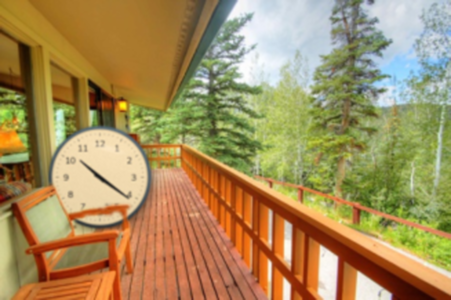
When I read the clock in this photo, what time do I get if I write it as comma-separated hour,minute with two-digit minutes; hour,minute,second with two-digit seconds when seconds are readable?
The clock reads 10,21
